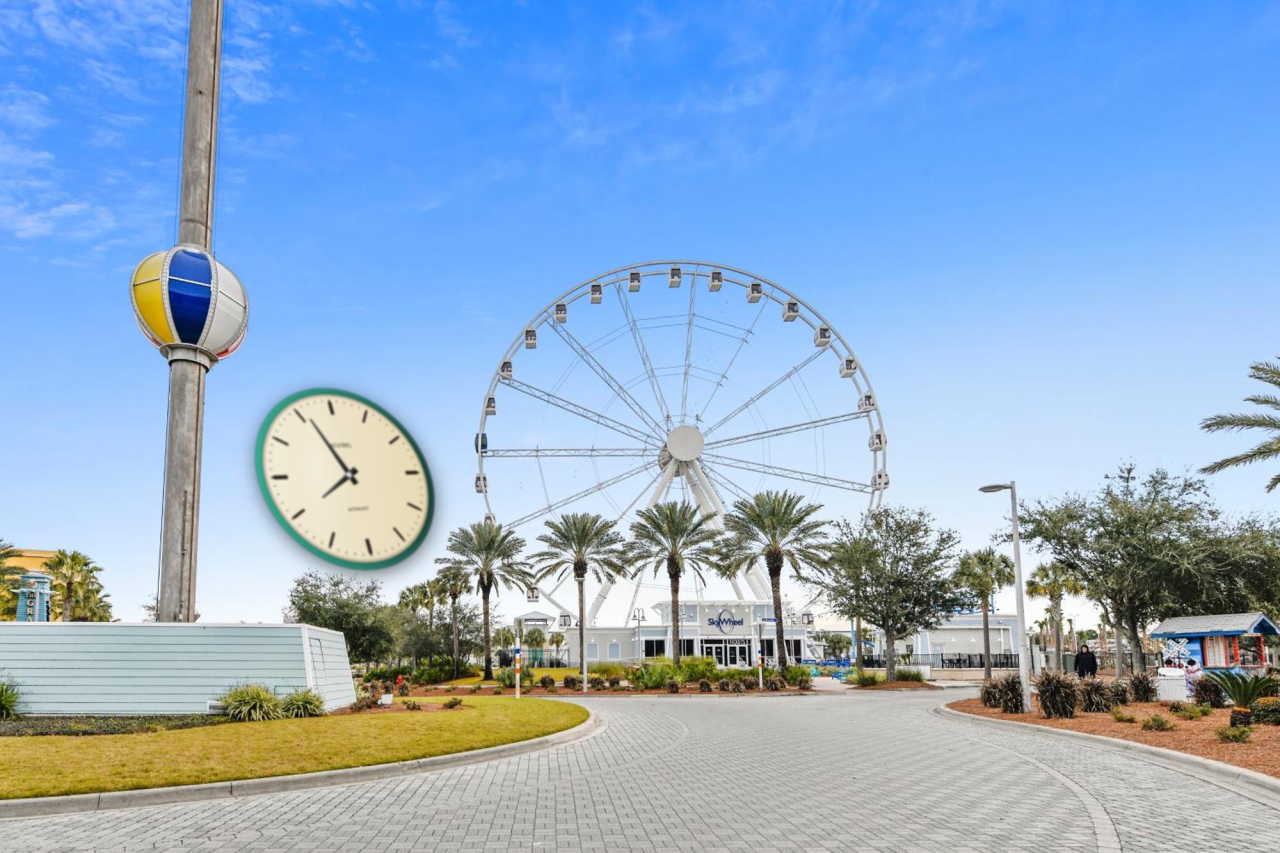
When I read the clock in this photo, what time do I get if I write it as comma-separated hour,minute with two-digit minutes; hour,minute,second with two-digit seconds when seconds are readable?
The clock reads 7,56
